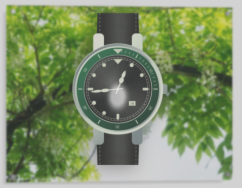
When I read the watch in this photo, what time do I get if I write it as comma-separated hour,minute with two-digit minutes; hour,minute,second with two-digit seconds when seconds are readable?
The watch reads 12,44
